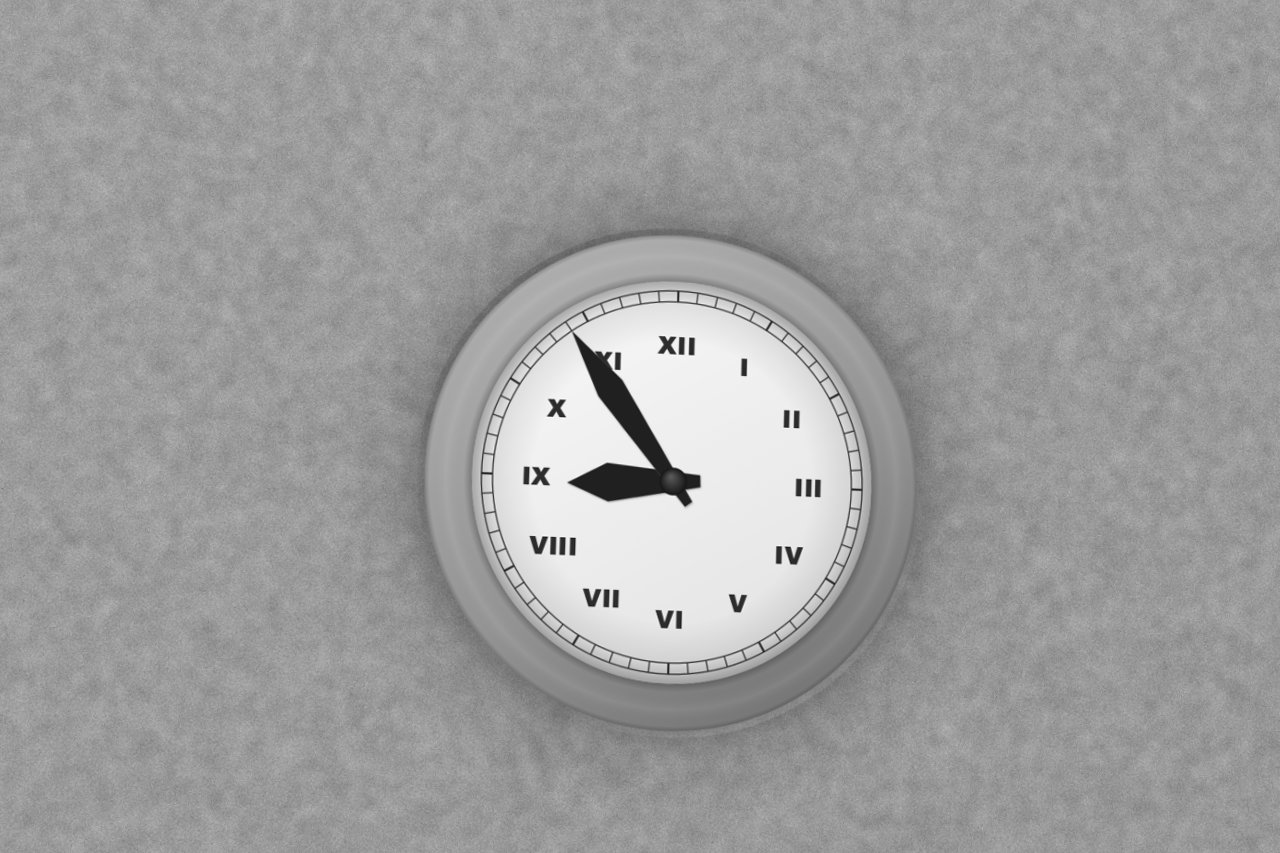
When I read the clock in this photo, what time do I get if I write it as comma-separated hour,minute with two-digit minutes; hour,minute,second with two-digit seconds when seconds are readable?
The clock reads 8,54
